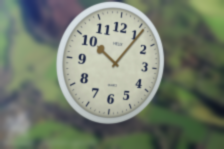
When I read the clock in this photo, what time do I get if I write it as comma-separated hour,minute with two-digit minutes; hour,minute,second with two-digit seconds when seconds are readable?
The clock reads 10,06
